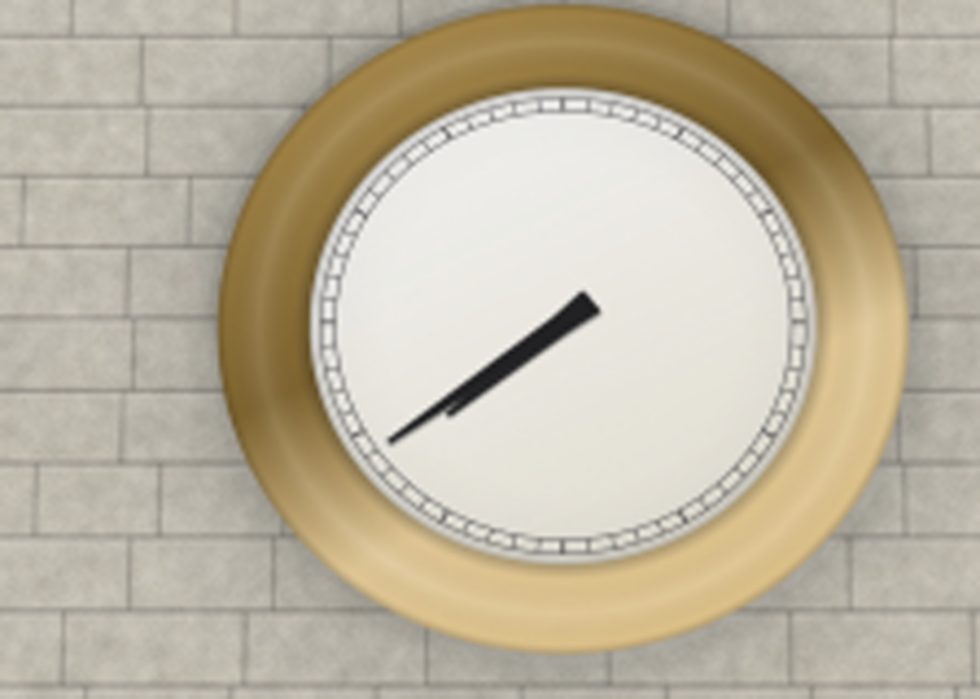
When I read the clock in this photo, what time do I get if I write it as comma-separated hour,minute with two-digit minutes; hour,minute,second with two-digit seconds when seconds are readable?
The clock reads 7,39
